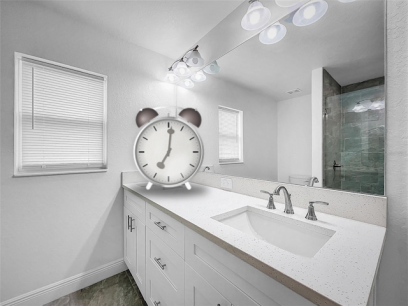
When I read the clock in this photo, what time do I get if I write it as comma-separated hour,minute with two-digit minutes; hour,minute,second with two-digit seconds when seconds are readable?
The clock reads 7,01
